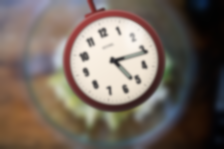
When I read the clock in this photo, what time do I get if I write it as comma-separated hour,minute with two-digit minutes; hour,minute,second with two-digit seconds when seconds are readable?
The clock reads 5,16
